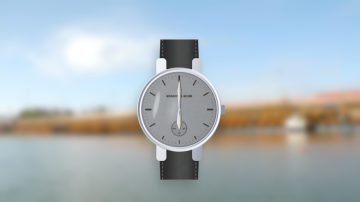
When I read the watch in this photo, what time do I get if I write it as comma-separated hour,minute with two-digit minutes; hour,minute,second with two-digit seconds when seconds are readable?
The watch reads 6,00
